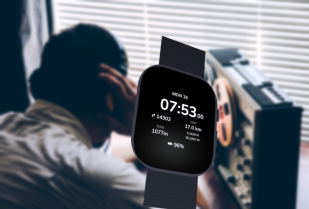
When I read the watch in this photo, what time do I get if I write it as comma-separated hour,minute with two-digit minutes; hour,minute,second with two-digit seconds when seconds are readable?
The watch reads 7,53
